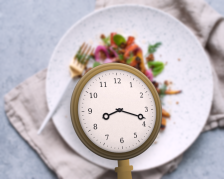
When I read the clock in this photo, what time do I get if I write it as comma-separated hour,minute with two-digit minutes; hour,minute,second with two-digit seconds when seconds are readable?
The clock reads 8,18
